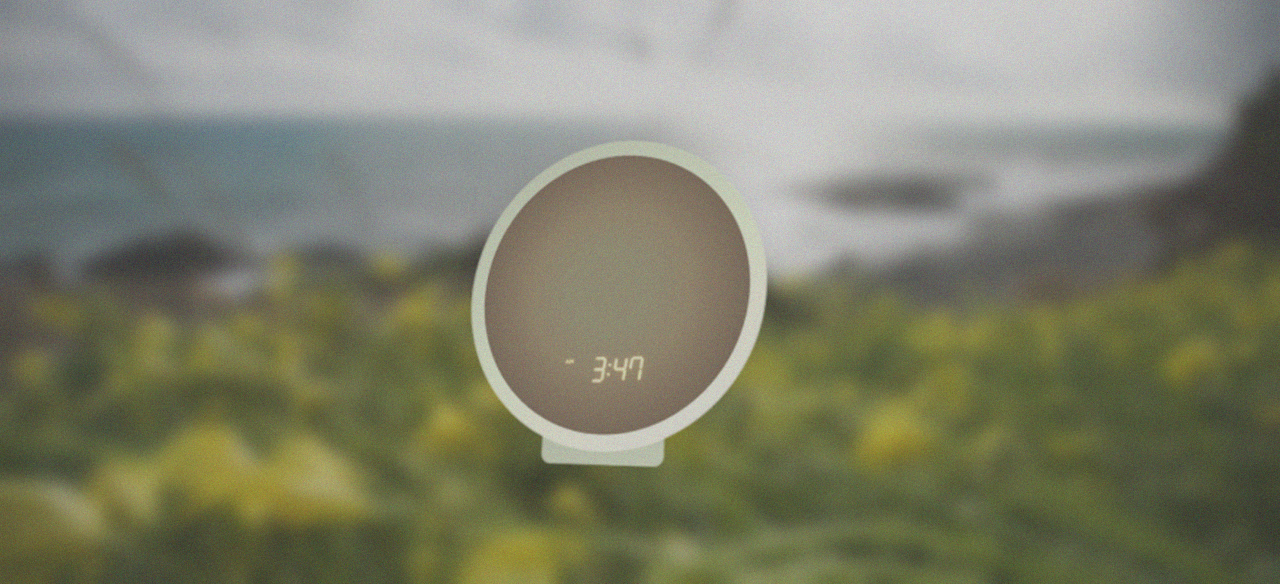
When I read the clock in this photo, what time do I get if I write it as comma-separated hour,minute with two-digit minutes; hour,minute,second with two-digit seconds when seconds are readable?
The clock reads 3,47
